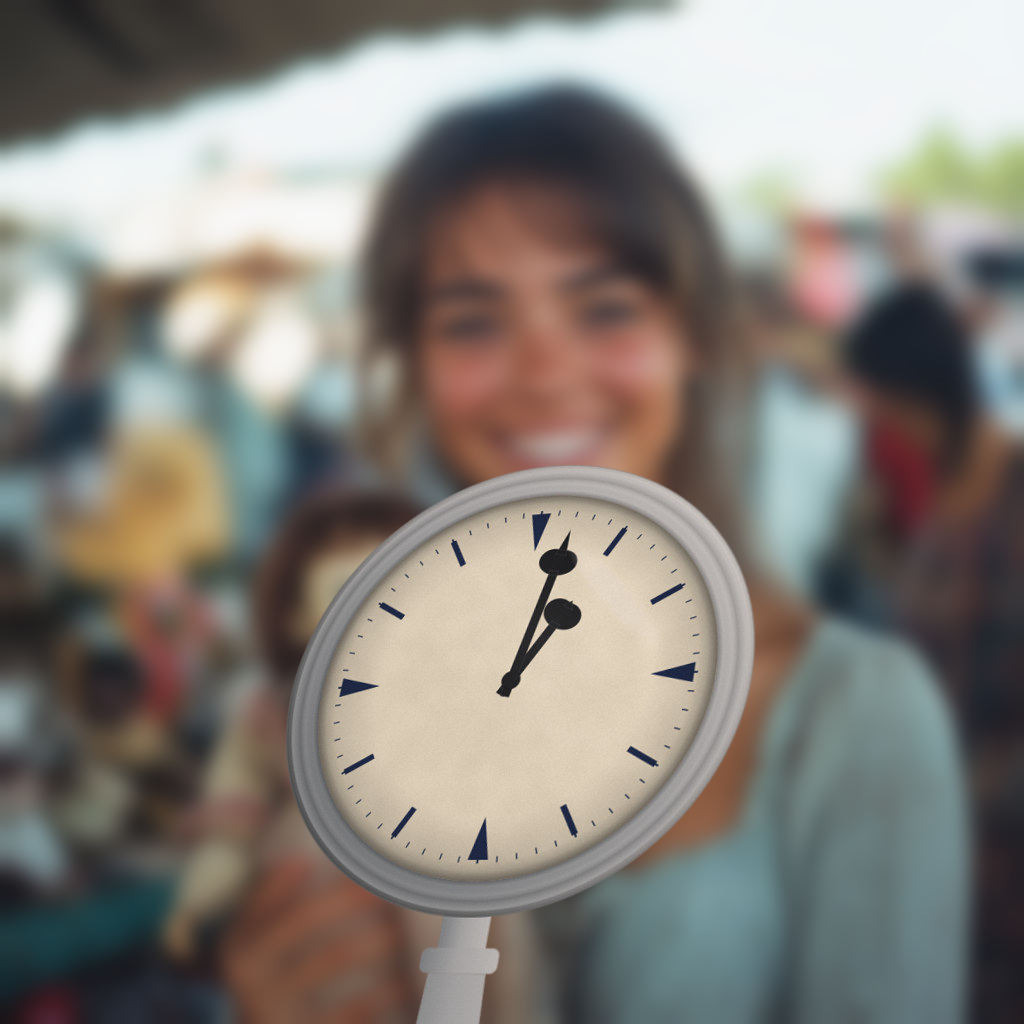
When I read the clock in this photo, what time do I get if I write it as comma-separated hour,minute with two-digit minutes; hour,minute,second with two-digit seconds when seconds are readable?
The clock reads 1,02
